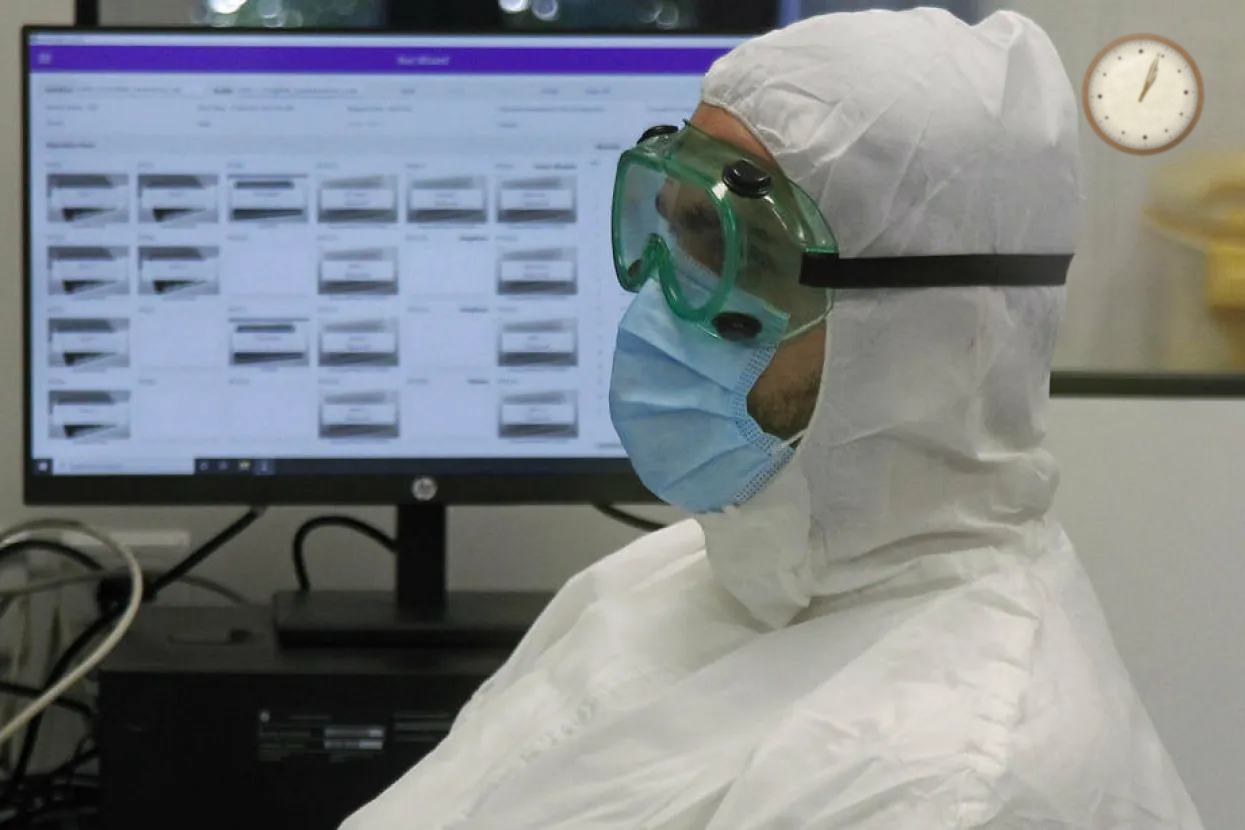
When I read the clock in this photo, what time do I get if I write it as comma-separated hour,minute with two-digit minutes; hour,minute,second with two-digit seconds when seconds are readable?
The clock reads 1,04
